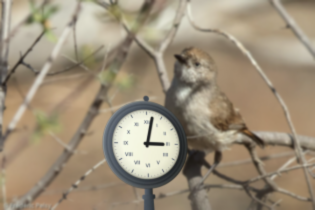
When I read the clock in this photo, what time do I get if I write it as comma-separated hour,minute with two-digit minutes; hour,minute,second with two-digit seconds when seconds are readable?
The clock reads 3,02
